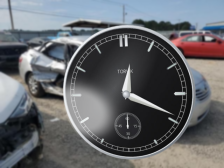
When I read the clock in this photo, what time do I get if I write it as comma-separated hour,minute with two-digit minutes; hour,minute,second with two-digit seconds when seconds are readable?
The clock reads 12,19
